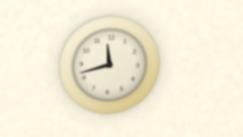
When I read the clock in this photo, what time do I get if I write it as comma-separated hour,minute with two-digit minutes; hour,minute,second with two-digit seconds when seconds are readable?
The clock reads 11,42
